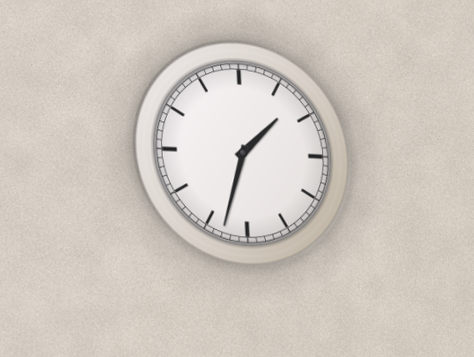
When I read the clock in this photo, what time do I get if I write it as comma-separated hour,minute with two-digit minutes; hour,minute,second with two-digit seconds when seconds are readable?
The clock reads 1,33
